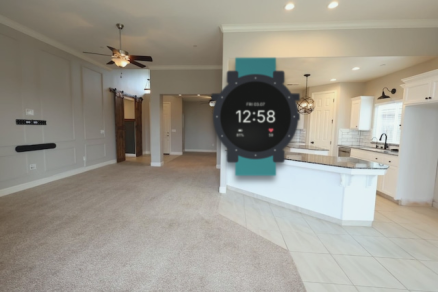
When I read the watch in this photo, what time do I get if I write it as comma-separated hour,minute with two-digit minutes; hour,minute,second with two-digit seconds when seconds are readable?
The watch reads 12,58
